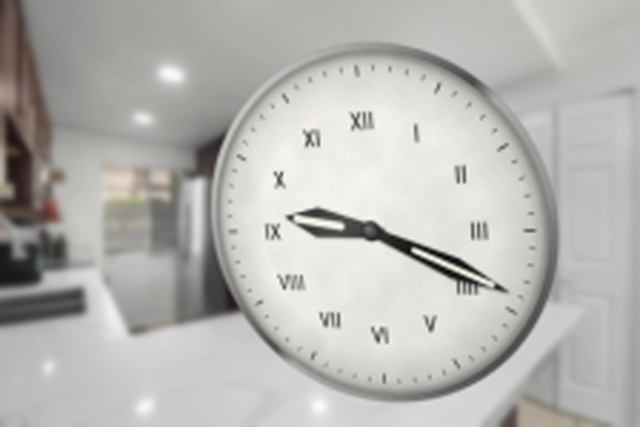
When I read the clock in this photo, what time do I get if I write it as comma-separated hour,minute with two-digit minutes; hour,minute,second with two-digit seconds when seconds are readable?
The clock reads 9,19
